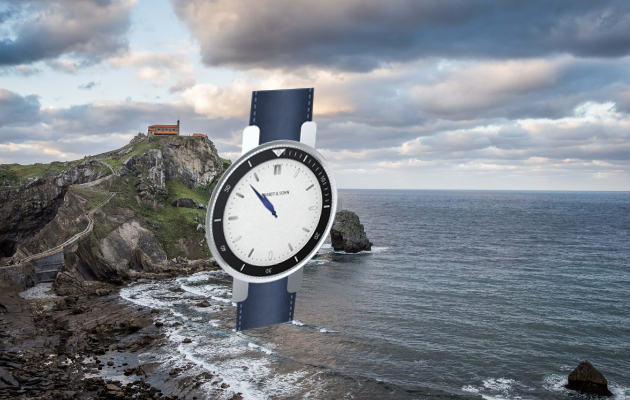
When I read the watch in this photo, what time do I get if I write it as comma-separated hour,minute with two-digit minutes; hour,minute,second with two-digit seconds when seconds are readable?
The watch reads 10,53
